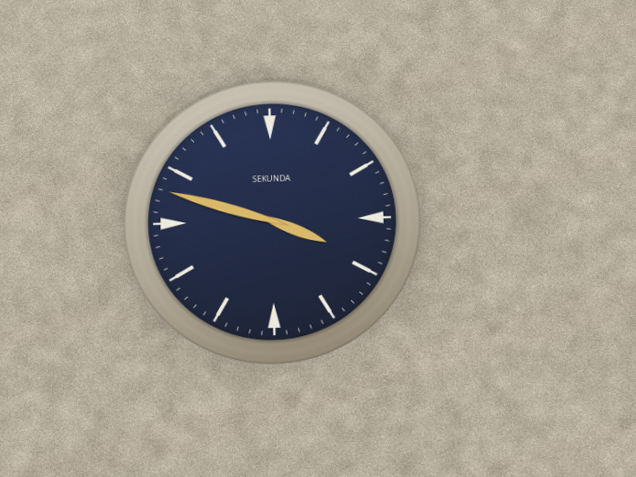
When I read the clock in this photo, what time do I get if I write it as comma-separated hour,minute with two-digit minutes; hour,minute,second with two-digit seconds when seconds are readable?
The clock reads 3,48
